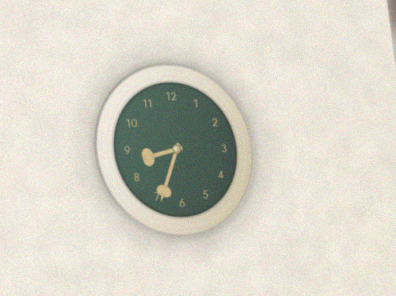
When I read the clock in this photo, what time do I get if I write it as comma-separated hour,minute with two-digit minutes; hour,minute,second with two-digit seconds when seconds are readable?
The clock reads 8,34
